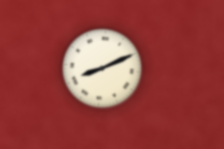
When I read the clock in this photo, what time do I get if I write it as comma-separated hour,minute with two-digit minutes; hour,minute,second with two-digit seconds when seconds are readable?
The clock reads 8,10
